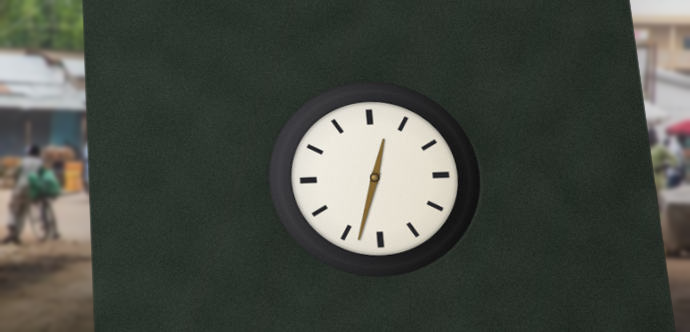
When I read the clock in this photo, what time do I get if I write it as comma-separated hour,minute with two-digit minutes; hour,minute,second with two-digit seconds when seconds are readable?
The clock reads 12,33
